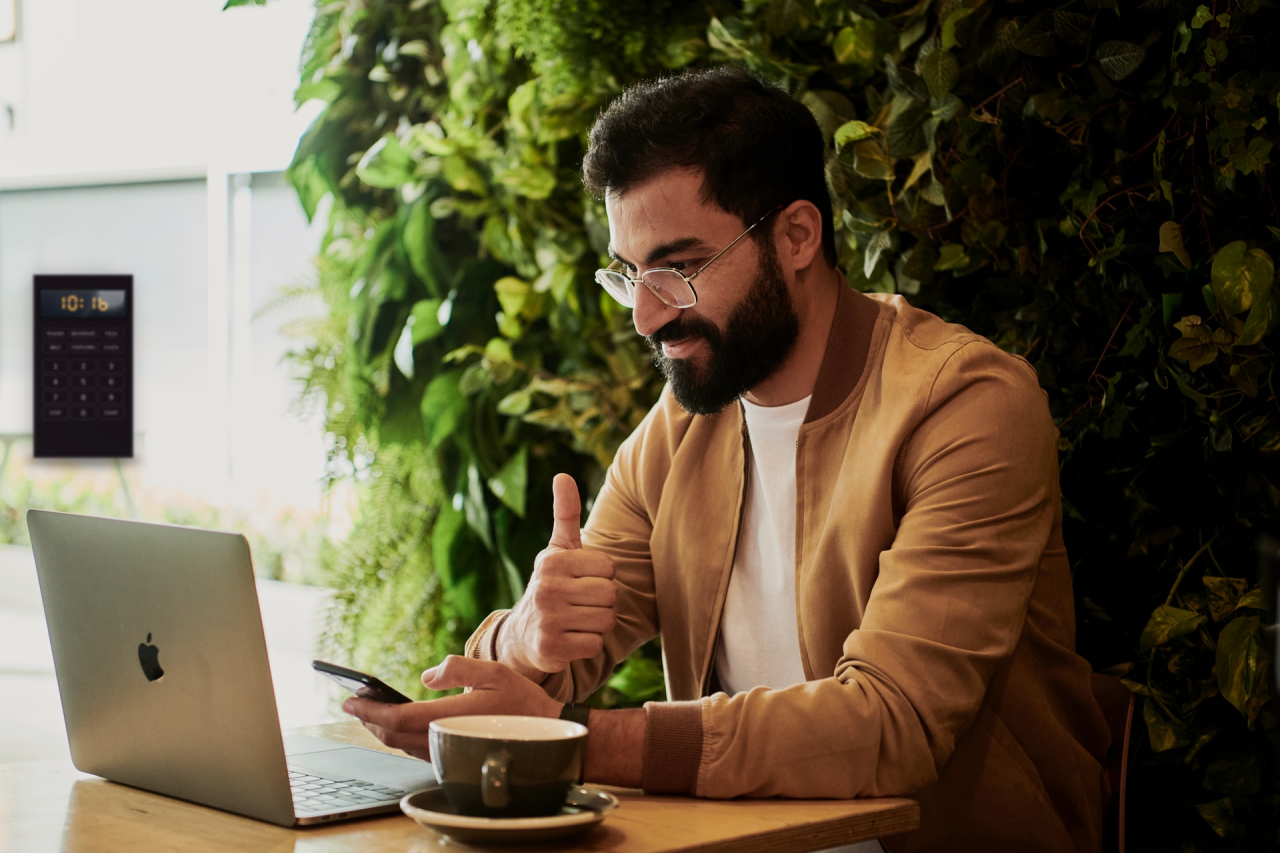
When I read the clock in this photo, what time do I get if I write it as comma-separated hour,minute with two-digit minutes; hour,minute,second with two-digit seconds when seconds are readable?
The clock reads 10,16
